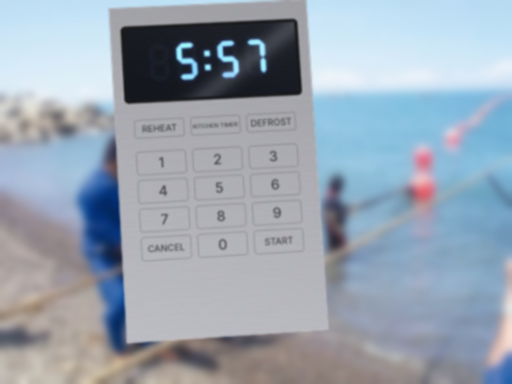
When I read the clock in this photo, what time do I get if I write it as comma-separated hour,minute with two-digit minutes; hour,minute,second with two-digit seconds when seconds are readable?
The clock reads 5,57
